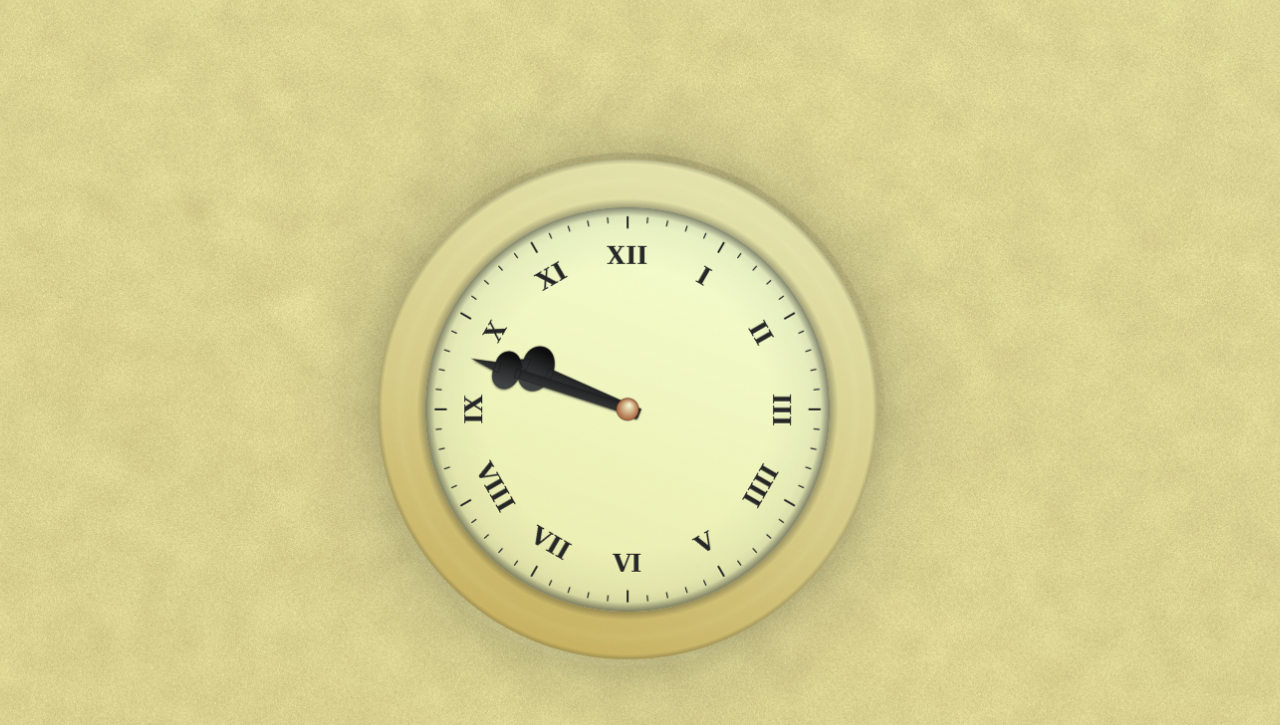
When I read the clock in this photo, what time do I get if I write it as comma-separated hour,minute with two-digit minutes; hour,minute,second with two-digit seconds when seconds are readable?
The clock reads 9,48
